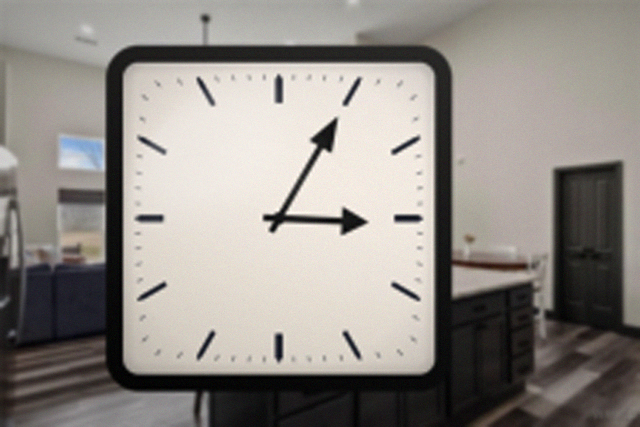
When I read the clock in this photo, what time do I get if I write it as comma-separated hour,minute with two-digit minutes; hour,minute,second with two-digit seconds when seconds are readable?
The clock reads 3,05
